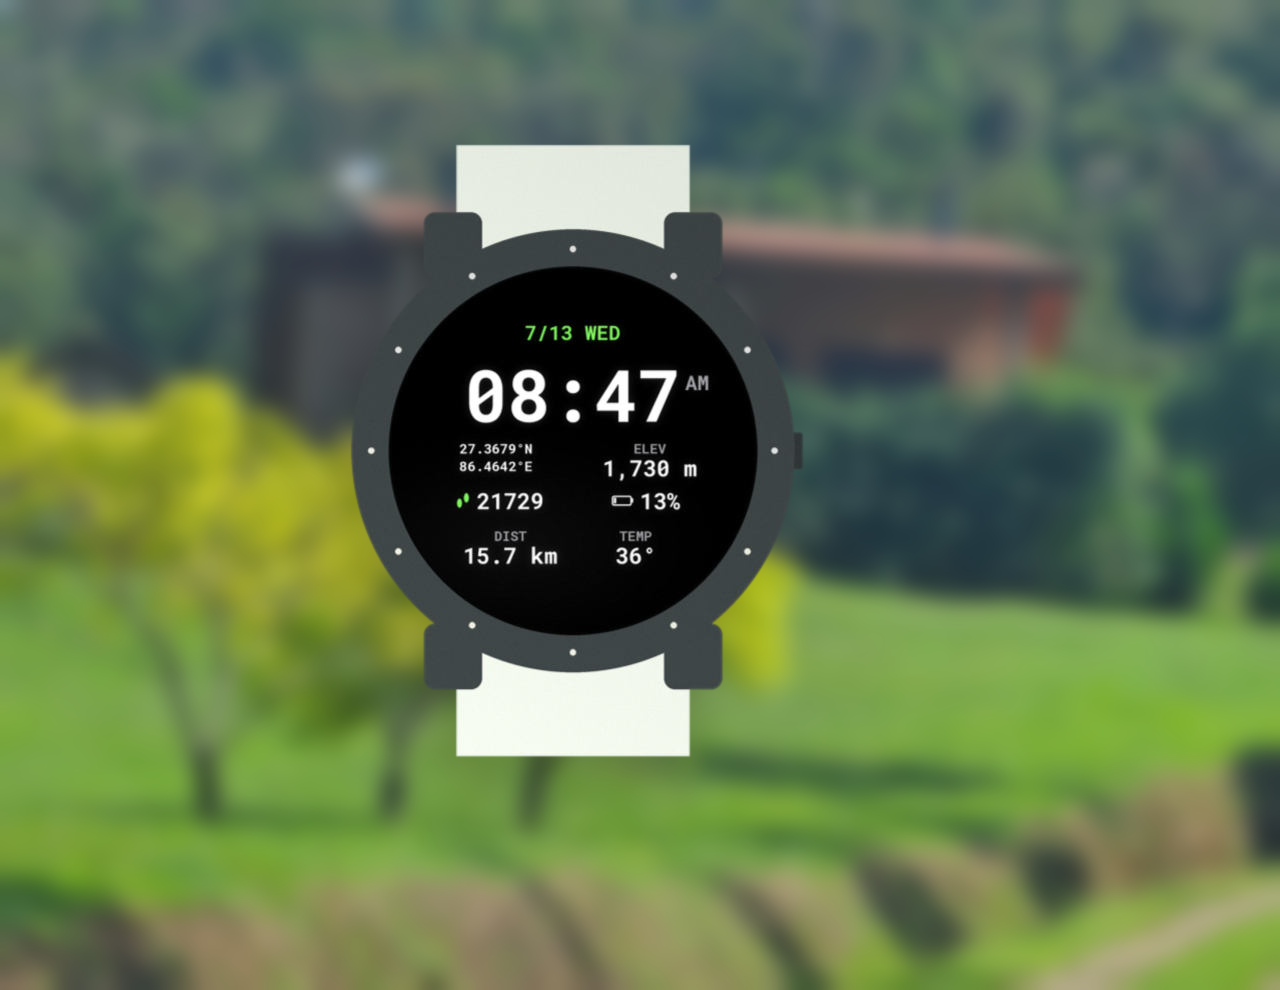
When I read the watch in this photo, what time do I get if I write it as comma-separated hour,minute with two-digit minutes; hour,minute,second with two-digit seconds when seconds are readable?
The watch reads 8,47
